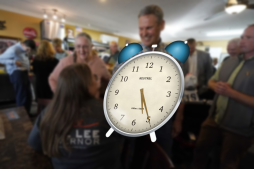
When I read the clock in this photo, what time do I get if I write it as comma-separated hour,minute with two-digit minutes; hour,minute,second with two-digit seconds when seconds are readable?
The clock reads 5,25
